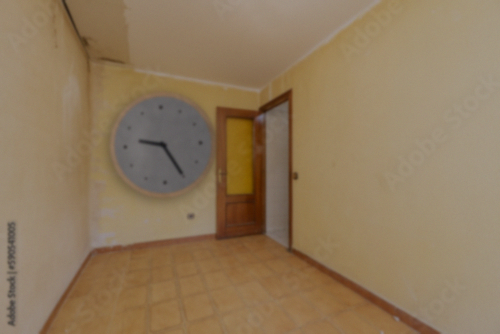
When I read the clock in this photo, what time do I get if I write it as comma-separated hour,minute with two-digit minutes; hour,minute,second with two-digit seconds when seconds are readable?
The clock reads 9,25
